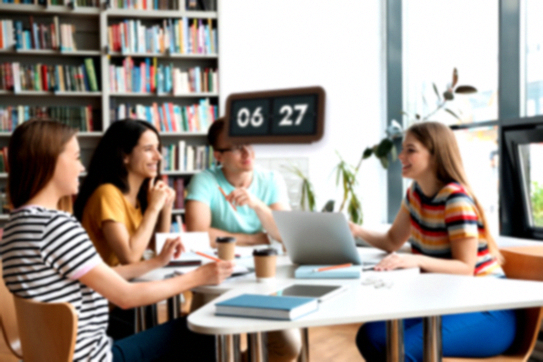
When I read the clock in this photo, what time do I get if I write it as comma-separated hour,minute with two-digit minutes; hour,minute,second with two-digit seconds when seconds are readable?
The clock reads 6,27
